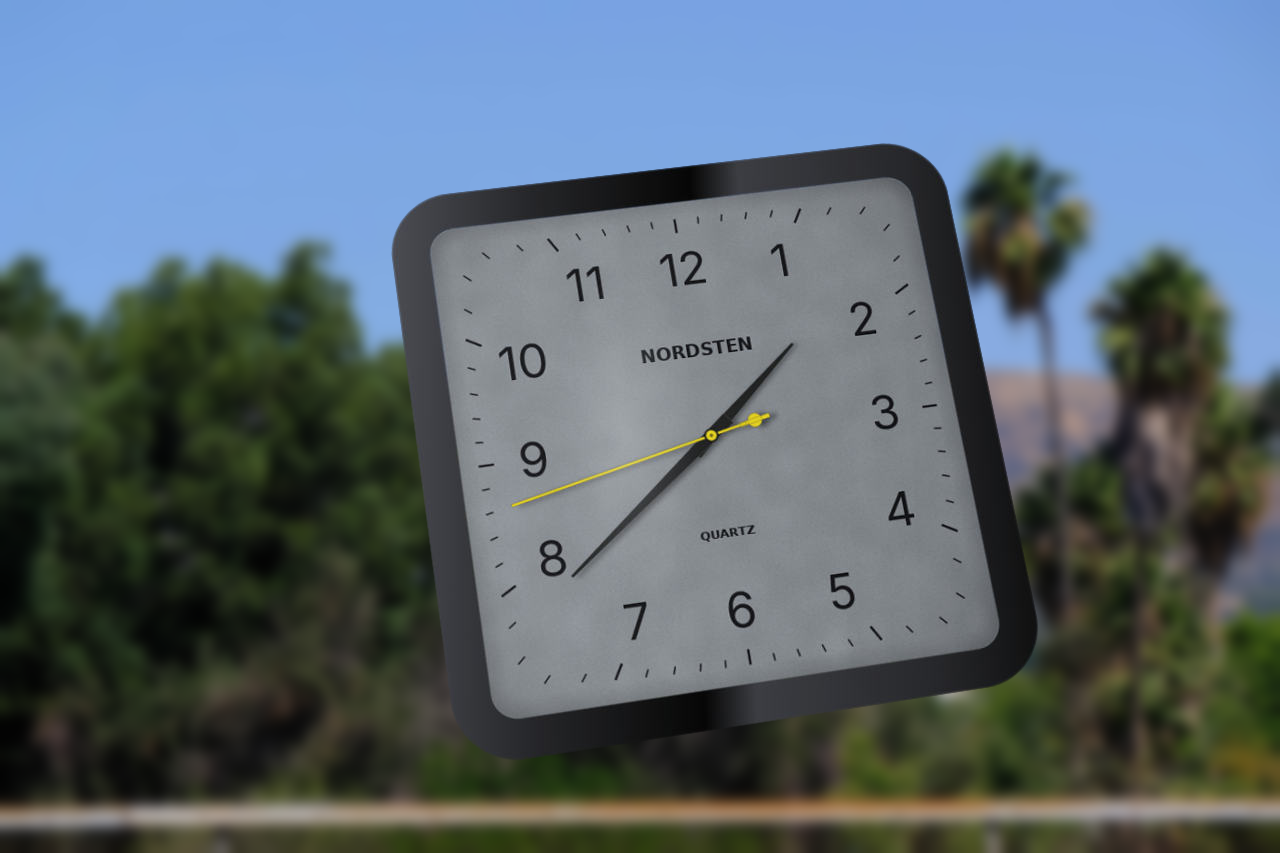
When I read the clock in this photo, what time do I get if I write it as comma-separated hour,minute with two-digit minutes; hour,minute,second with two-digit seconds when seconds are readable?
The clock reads 1,38,43
